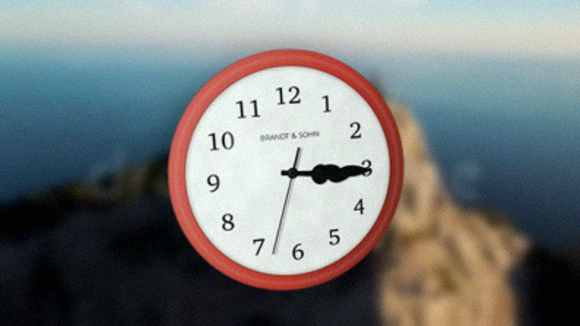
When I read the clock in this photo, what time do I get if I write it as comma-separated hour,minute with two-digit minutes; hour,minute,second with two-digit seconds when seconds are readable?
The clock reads 3,15,33
